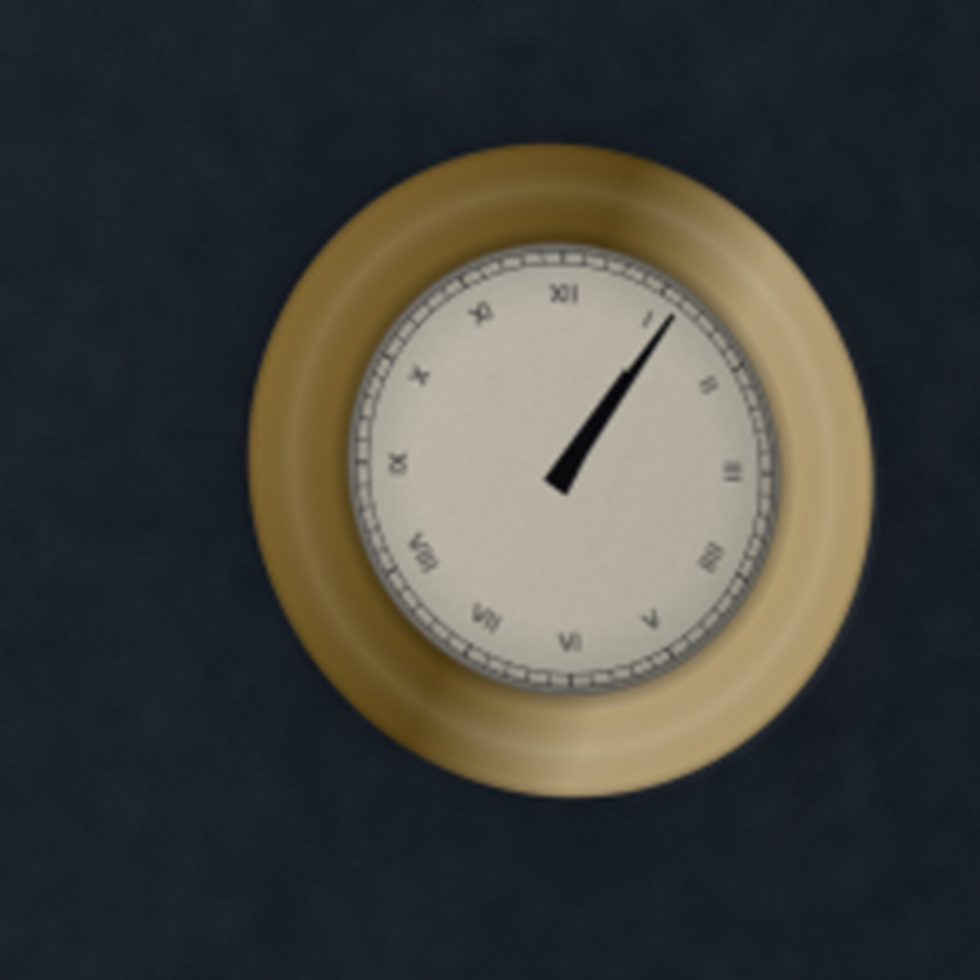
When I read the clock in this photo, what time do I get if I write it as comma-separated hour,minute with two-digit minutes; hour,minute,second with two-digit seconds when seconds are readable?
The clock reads 1,06
